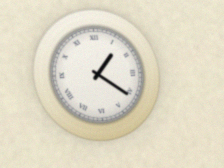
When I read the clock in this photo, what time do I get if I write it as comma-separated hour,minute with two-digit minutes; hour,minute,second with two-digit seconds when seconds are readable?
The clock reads 1,21
